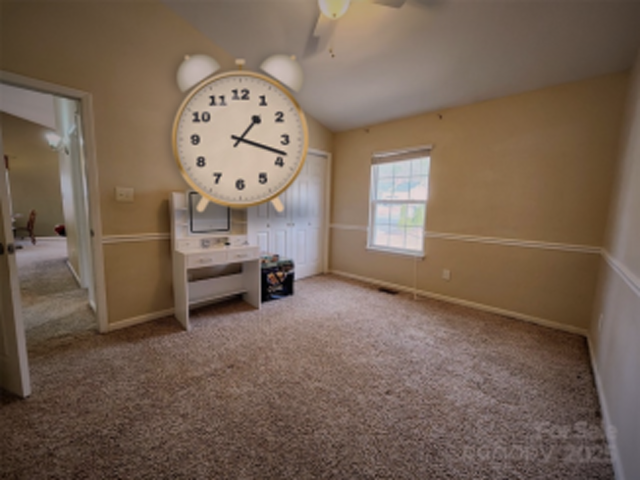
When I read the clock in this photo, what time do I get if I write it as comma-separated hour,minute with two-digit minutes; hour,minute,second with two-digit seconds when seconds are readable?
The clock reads 1,18
